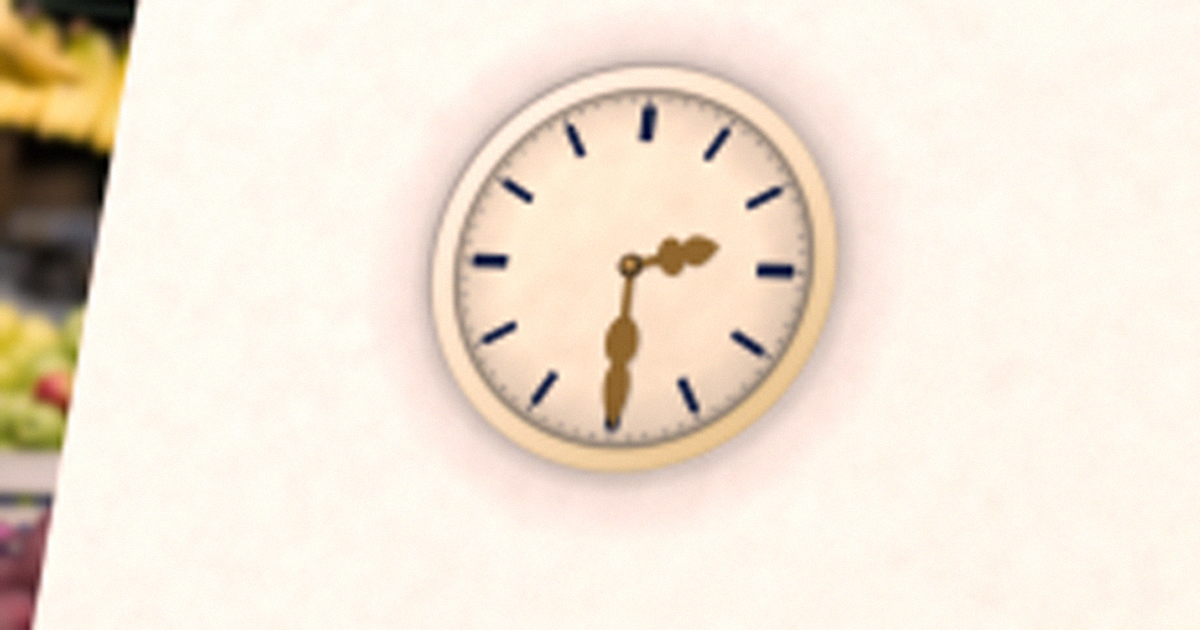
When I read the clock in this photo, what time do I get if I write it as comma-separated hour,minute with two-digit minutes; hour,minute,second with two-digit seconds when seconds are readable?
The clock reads 2,30
